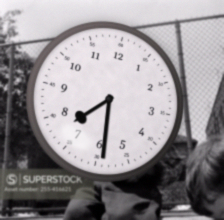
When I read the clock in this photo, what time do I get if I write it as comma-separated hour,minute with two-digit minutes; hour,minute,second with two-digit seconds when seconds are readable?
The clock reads 7,29
